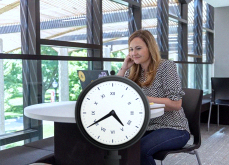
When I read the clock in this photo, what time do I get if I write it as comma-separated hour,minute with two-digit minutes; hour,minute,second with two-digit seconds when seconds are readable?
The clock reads 4,40
